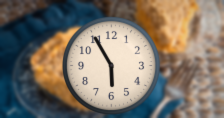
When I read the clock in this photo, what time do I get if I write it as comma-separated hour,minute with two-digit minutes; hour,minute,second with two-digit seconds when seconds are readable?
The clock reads 5,55
